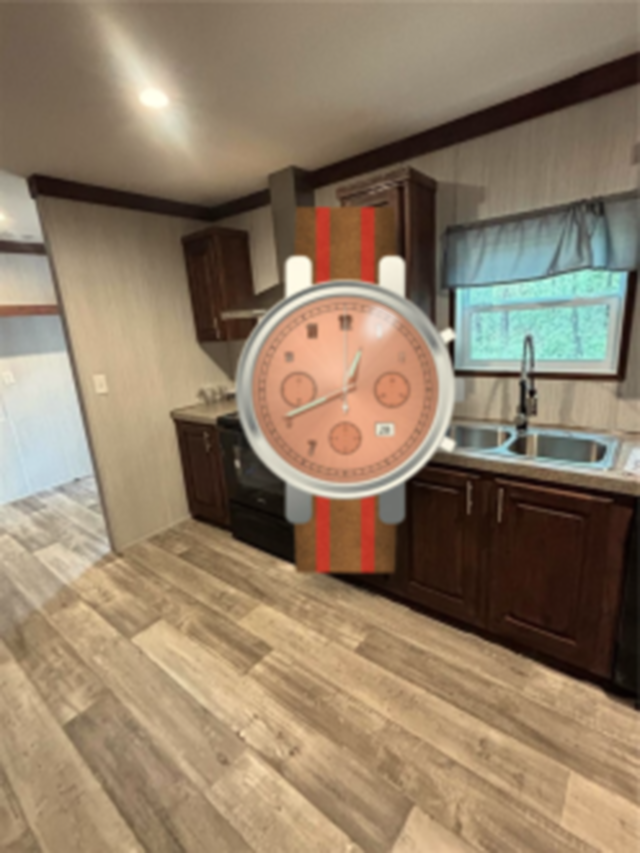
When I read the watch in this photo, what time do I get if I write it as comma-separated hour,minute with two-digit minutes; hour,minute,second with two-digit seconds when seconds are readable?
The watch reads 12,41
